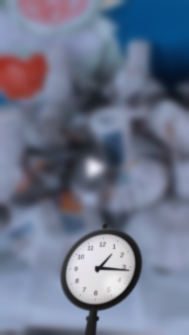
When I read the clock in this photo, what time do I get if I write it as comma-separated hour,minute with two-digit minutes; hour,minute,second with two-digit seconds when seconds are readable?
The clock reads 1,16
